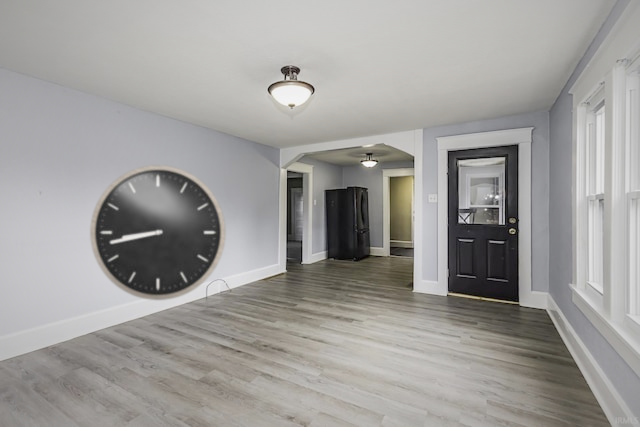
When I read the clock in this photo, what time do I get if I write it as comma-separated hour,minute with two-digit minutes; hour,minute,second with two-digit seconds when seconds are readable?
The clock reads 8,43
